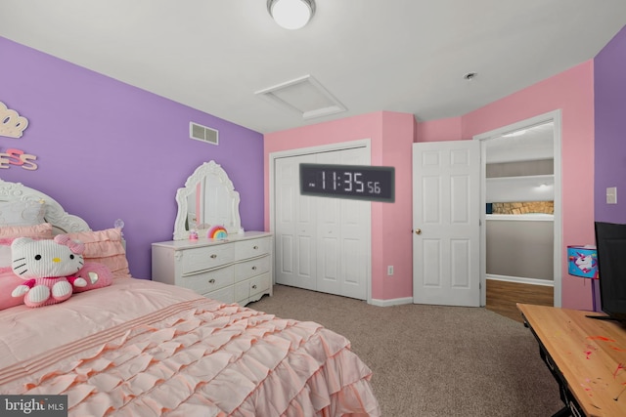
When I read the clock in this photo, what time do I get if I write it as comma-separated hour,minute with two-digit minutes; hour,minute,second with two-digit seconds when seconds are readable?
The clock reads 11,35,56
